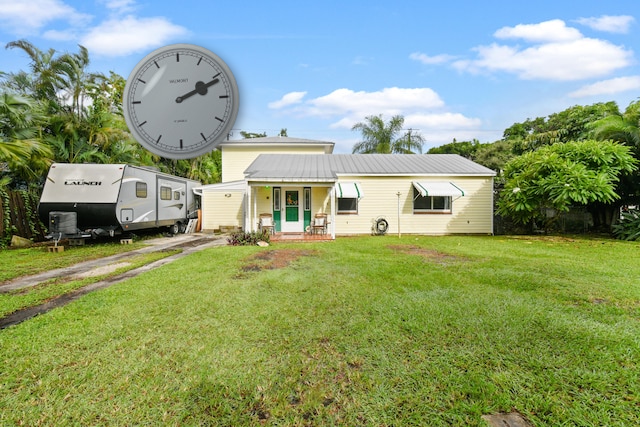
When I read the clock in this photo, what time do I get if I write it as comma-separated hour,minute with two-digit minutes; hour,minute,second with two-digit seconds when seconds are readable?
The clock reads 2,11
